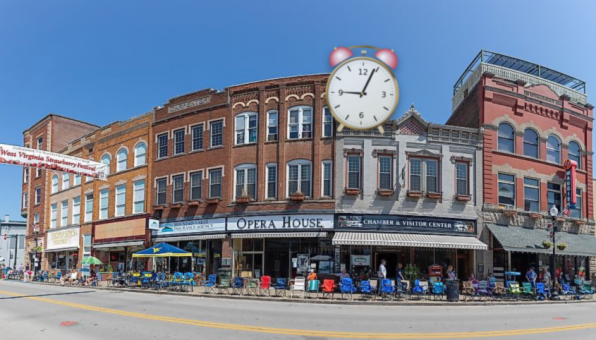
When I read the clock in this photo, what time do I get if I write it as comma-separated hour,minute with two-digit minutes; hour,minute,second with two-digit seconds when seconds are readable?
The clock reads 9,04
